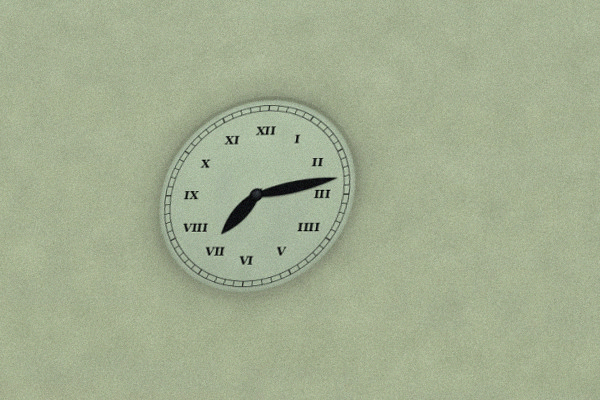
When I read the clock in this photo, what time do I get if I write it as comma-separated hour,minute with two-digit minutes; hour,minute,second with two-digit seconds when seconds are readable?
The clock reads 7,13
